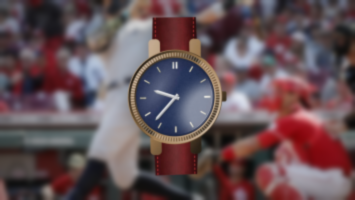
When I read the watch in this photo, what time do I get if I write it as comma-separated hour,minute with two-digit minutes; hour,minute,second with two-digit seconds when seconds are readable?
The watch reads 9,37
